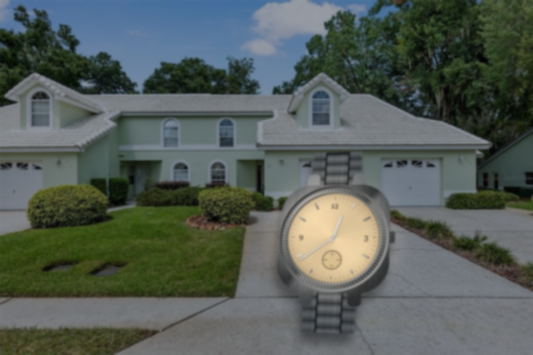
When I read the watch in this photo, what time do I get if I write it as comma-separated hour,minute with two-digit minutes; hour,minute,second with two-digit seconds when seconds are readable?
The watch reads 12,39
